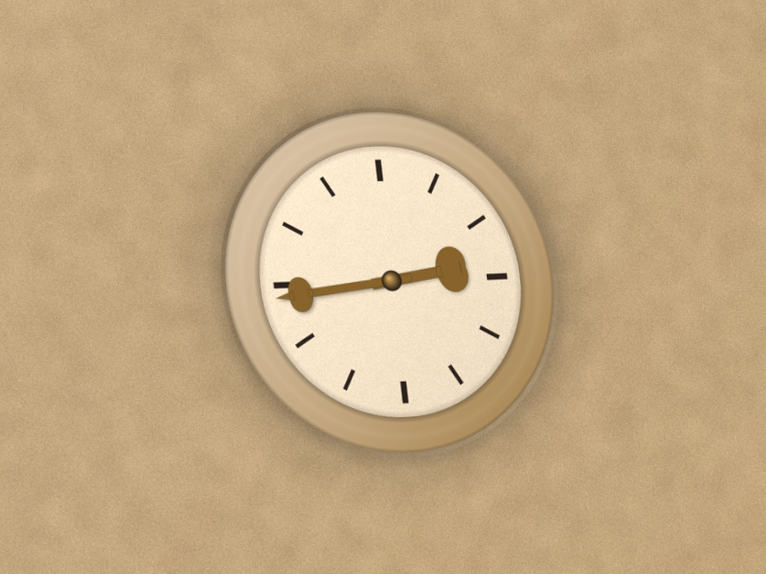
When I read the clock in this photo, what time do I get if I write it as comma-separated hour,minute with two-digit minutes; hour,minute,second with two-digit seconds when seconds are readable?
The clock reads 2,44
